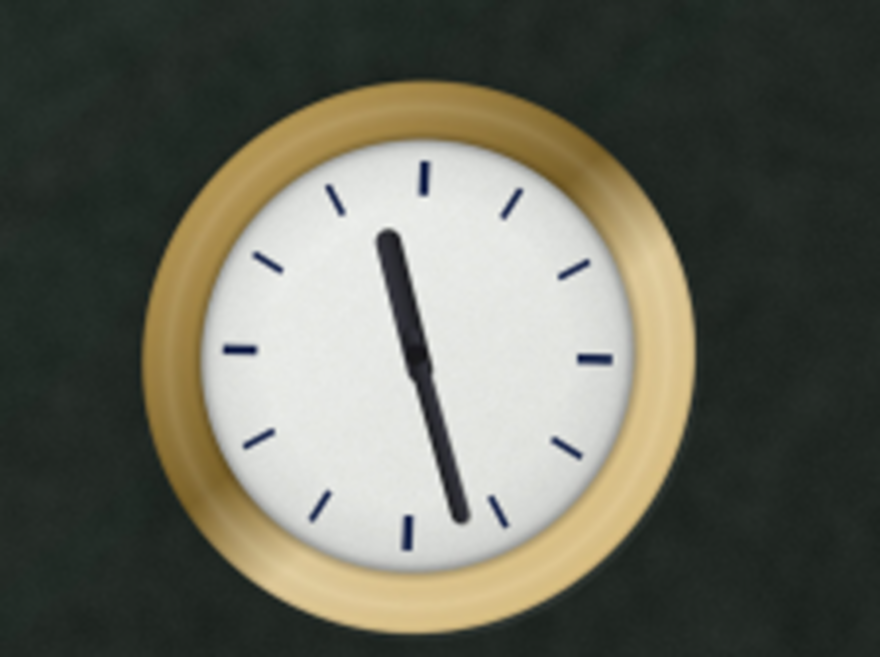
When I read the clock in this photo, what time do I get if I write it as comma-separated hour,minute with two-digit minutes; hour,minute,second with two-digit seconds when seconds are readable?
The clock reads 11,27
